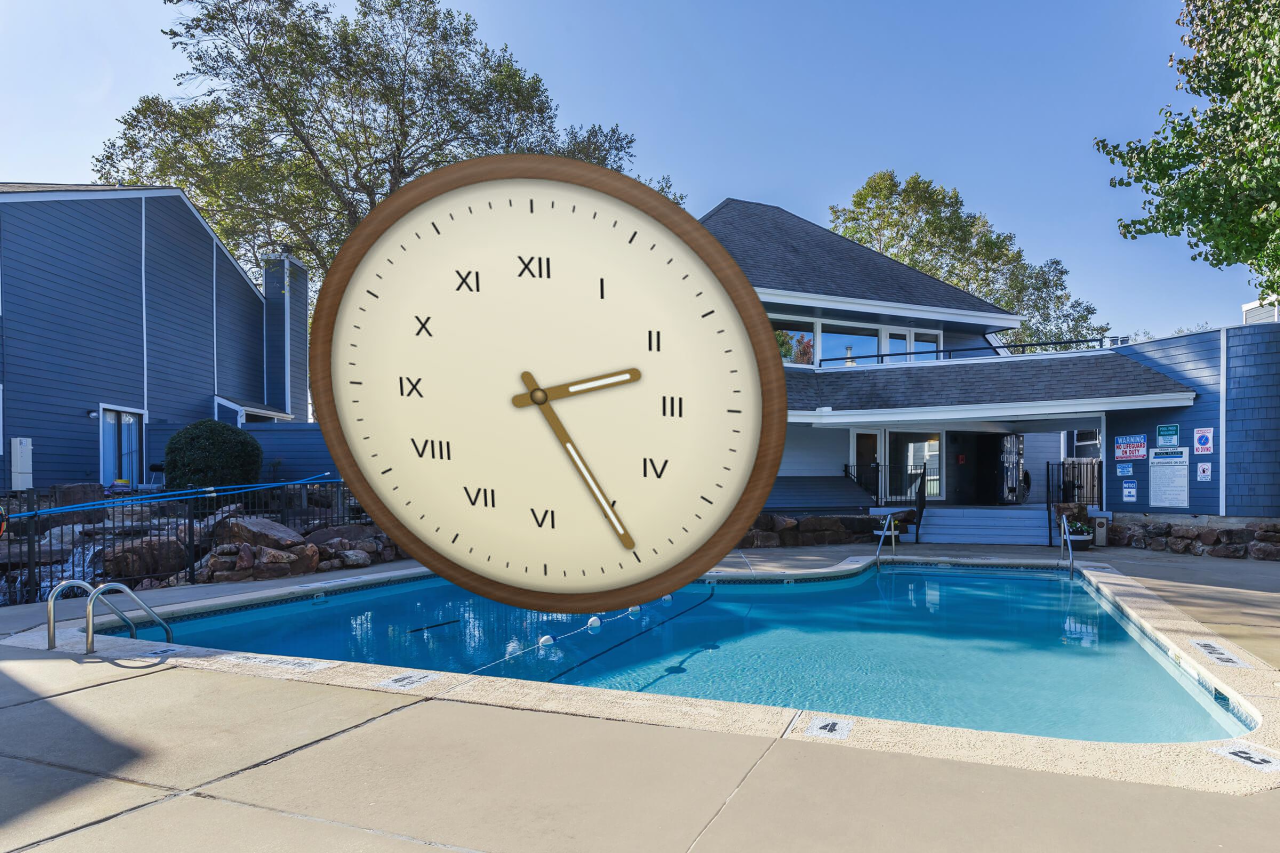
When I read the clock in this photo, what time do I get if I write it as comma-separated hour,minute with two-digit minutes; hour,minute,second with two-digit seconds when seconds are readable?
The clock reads 2,25
